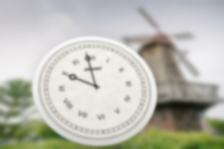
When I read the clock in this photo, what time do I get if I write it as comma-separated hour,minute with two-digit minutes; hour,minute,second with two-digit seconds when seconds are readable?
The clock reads 9,59
